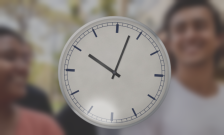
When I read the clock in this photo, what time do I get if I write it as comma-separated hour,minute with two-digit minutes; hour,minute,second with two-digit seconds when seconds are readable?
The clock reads 10,03
